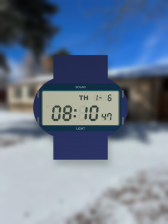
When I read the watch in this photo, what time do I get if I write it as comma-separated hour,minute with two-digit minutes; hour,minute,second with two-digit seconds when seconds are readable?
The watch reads 8,10,47
